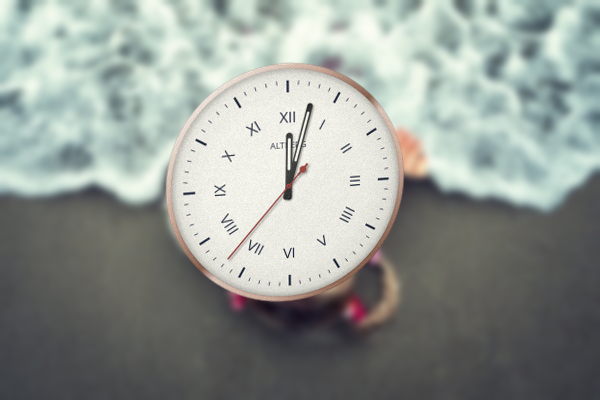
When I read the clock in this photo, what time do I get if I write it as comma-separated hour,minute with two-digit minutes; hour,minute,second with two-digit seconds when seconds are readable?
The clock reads 12,02,37
